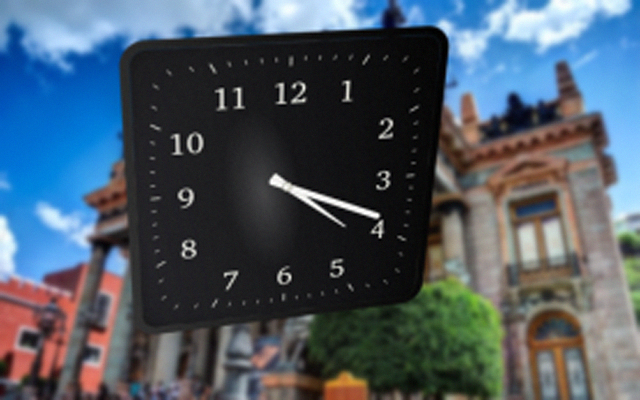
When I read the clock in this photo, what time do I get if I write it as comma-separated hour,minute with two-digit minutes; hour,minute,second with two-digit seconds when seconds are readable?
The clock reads 4,19
